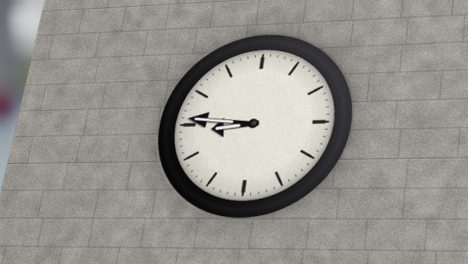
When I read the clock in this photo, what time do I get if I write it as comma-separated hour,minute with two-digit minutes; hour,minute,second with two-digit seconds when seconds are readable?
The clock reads 8,46
